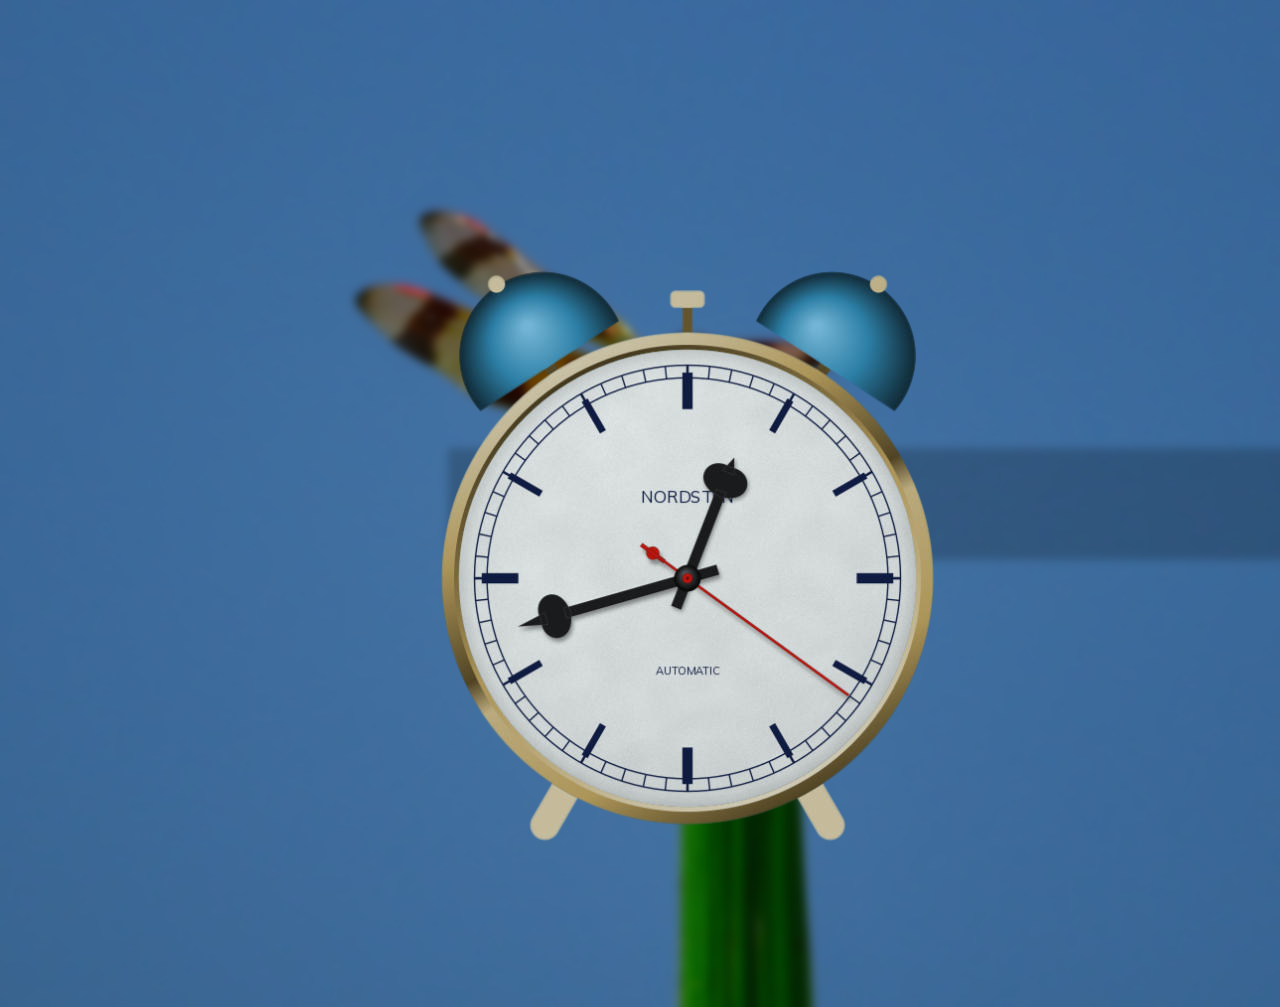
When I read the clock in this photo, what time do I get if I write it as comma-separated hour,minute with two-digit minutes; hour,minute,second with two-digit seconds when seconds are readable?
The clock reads 12,42,21
